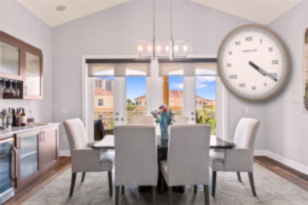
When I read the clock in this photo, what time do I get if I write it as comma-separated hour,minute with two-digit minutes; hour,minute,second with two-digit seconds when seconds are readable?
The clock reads 4,21
